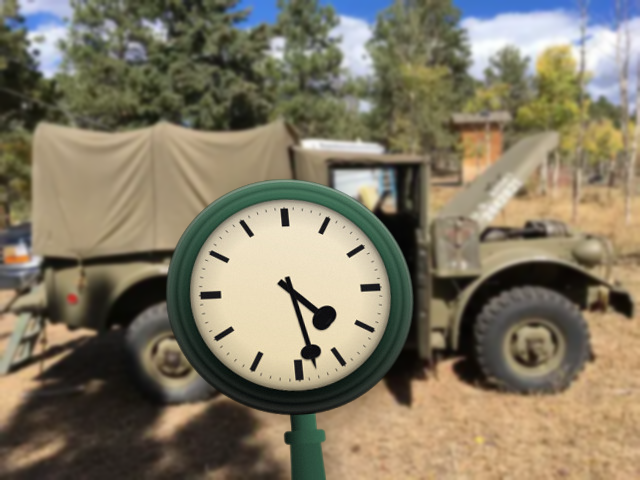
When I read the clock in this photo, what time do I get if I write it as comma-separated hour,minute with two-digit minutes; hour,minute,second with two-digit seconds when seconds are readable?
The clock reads 4,28
